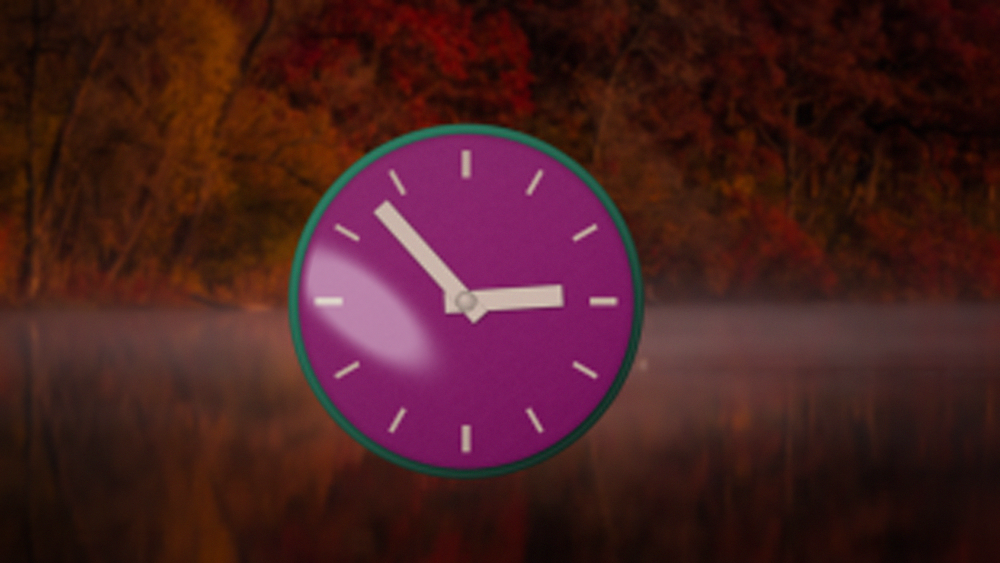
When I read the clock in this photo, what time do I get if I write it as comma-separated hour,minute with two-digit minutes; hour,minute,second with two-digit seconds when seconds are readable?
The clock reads 2,53
